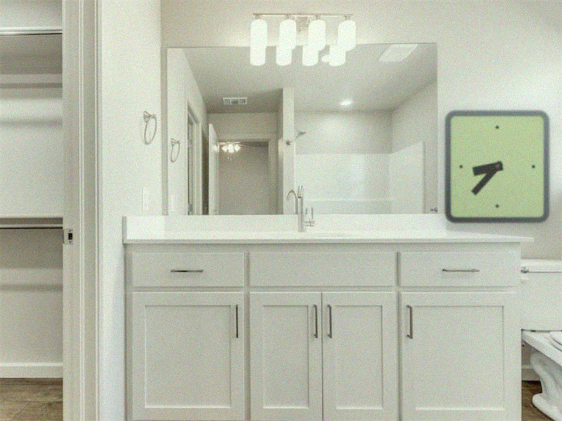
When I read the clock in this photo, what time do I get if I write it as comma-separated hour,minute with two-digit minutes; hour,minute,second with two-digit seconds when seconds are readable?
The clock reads 8,37
